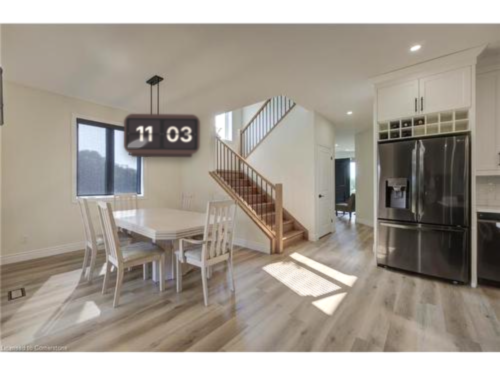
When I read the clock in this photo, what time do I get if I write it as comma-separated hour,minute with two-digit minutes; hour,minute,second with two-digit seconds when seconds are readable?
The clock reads 11,03
